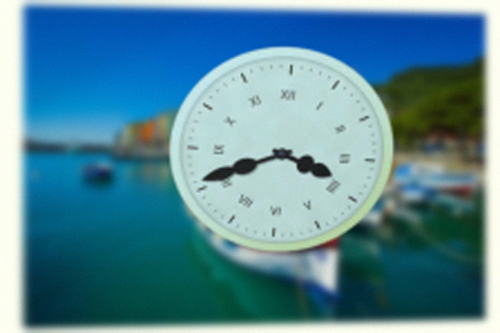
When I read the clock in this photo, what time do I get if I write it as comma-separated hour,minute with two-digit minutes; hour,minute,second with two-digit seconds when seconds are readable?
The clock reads 3,41
